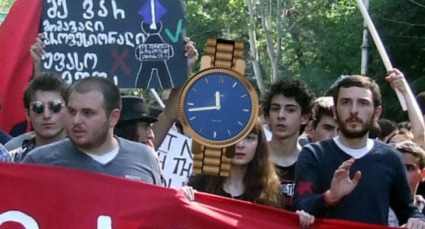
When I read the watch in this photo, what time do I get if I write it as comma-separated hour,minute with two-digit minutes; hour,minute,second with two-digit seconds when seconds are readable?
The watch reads 11,43
